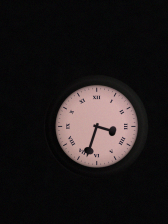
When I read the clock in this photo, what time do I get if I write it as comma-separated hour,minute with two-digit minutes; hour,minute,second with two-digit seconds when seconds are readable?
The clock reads 3,33
